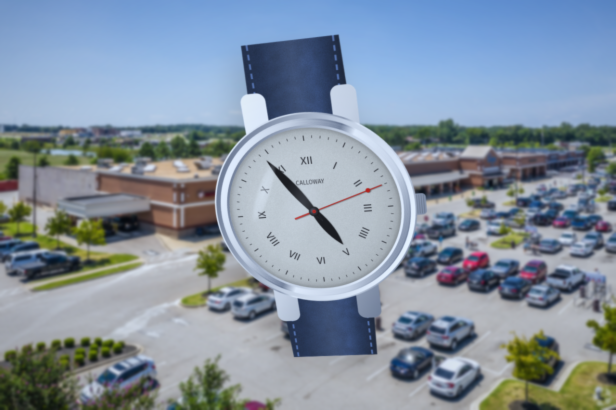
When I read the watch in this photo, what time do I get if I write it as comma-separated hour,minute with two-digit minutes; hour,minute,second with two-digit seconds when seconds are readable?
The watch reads 4,54,12
